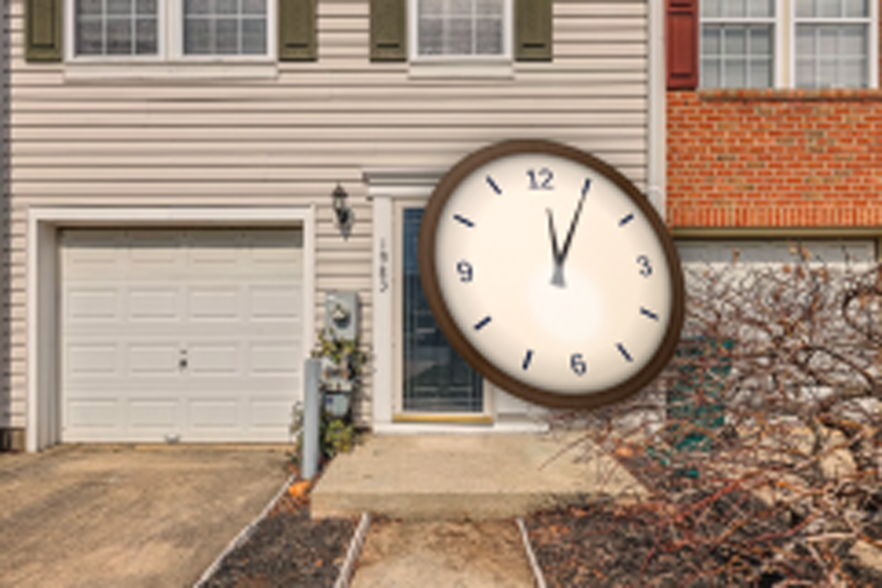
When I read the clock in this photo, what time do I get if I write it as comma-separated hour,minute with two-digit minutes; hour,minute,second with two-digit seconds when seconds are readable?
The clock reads 12,05
